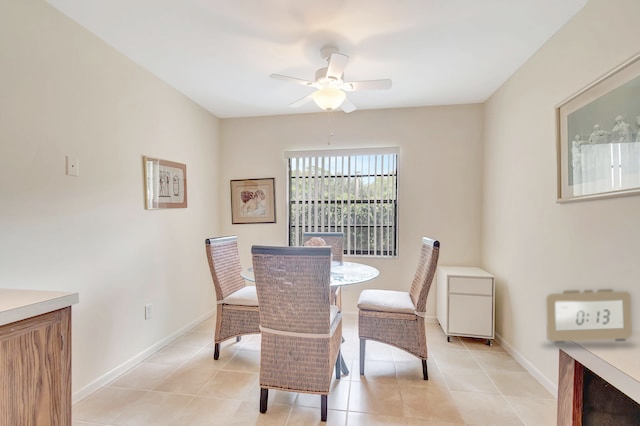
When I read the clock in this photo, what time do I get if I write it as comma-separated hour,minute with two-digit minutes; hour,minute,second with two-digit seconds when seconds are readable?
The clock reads 0,13
